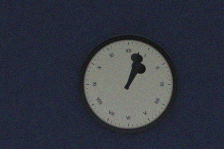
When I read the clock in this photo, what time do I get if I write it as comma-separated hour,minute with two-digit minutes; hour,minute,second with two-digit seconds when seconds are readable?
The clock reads 1,03
